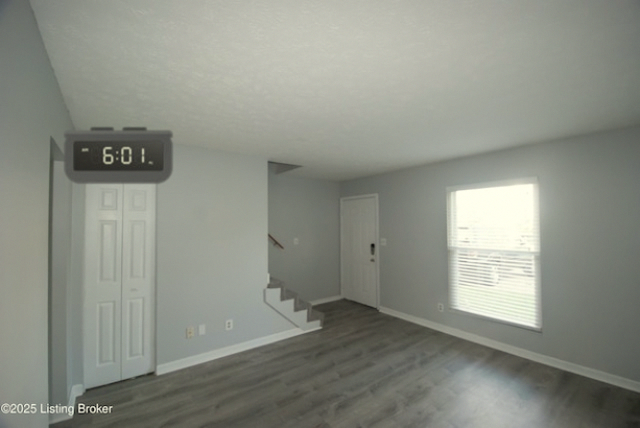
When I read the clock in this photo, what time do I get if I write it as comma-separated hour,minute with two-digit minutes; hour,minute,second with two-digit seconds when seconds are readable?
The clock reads 6,01
